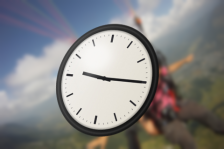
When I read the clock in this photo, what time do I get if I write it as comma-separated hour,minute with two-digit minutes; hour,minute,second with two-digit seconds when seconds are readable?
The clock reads 9,15
